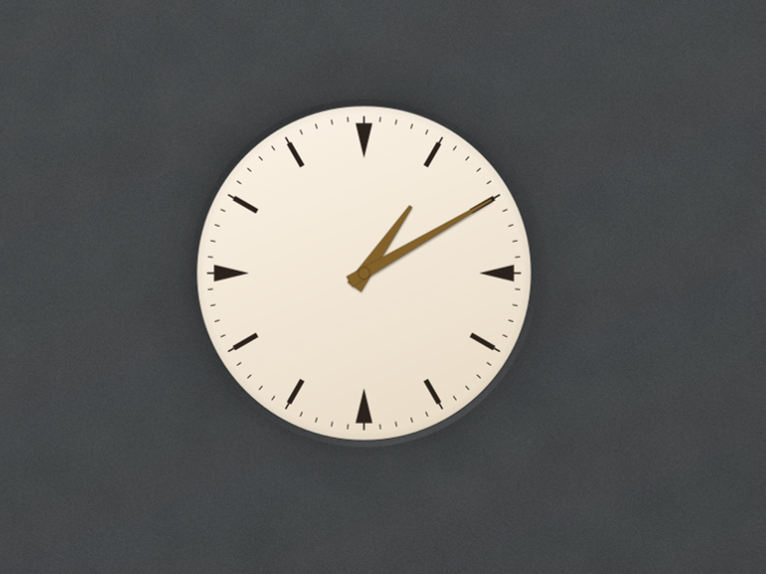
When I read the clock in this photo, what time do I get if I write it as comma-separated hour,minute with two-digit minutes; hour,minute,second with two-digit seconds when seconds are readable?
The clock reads 1,10
